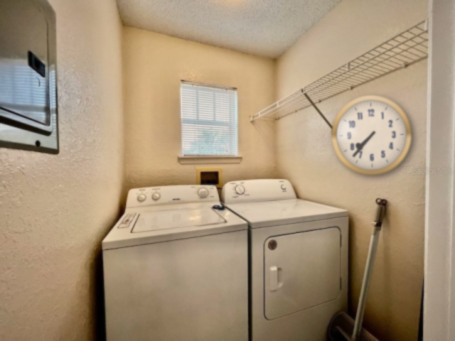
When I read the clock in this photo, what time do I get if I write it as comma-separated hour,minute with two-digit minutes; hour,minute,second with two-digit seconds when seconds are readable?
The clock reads 7,37
